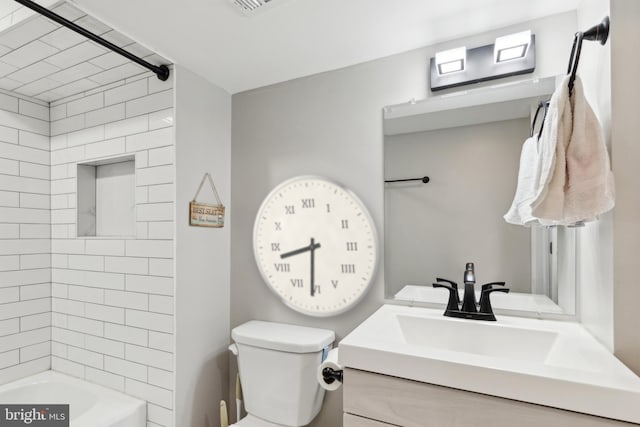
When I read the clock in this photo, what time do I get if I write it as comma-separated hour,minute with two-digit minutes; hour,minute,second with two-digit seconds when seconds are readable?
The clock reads 8,31
